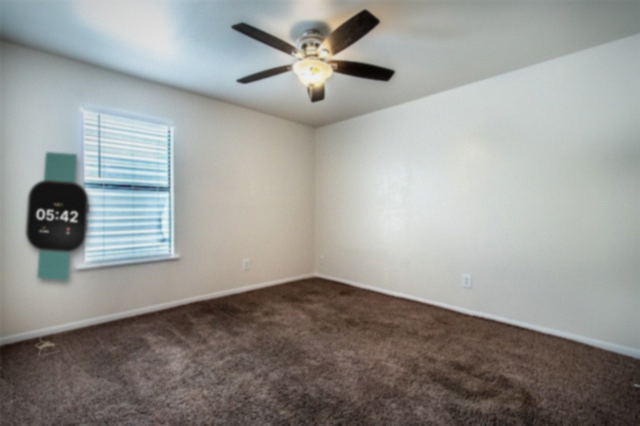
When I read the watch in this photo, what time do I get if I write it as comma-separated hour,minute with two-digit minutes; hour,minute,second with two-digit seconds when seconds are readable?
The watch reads 5,42
